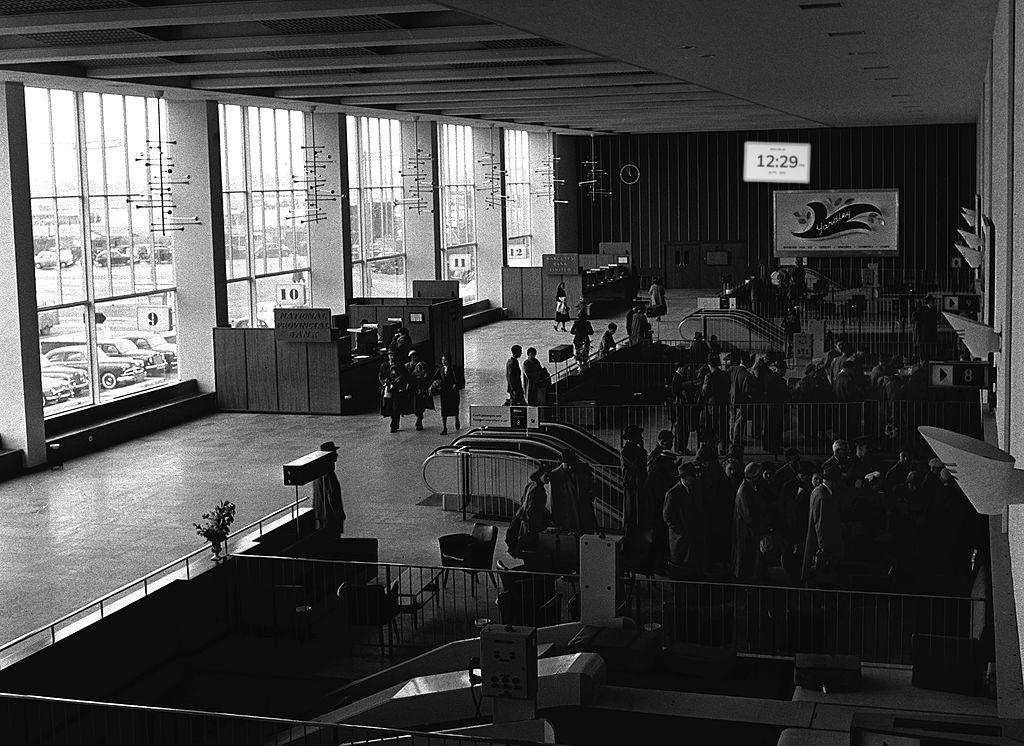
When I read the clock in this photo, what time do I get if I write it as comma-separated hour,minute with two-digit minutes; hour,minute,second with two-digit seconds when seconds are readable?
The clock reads 12,29
